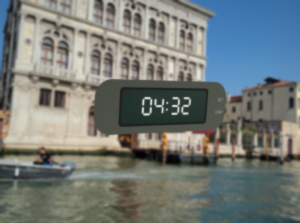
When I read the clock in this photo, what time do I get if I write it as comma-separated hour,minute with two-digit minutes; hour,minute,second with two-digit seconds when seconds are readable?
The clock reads 4,32
